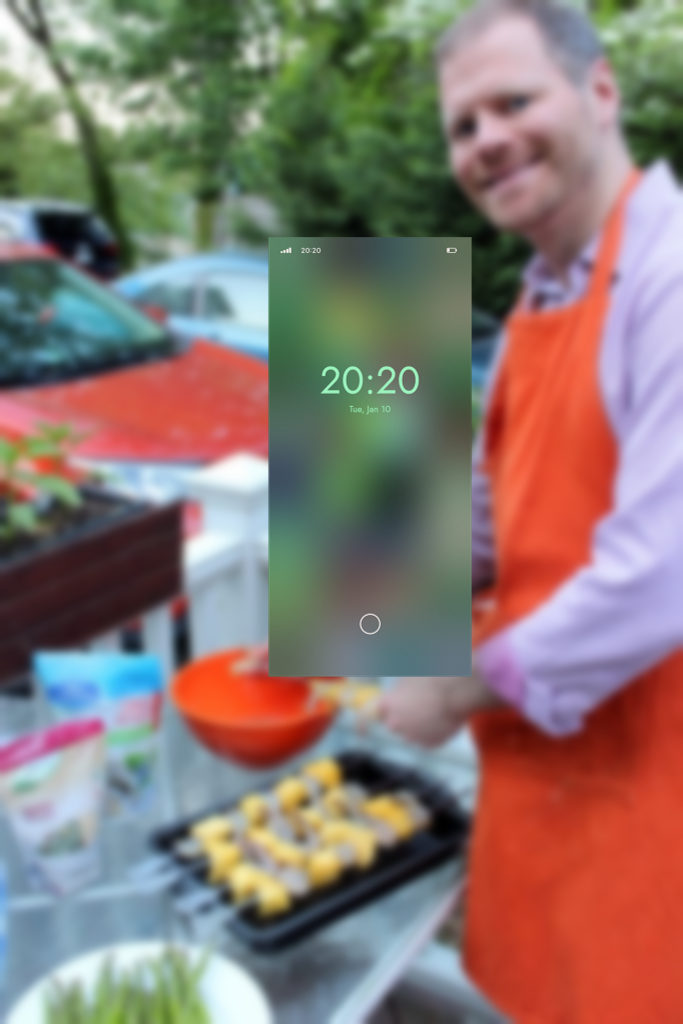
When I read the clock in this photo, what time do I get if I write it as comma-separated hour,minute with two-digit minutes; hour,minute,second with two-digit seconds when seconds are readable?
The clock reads 20,20
